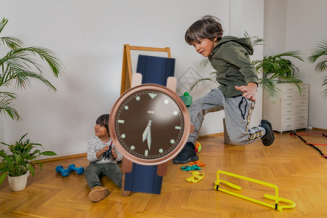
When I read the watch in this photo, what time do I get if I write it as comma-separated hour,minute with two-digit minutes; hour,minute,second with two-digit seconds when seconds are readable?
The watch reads 6,29
